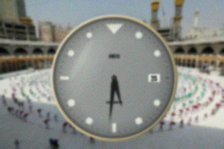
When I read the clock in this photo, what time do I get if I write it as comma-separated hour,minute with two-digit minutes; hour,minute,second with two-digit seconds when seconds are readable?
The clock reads 5,31
